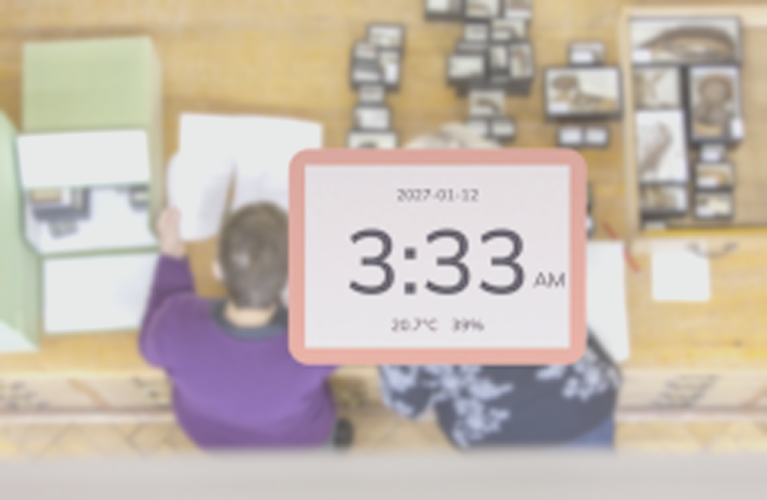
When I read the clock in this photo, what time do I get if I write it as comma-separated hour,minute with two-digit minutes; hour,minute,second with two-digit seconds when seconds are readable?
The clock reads 3,33
